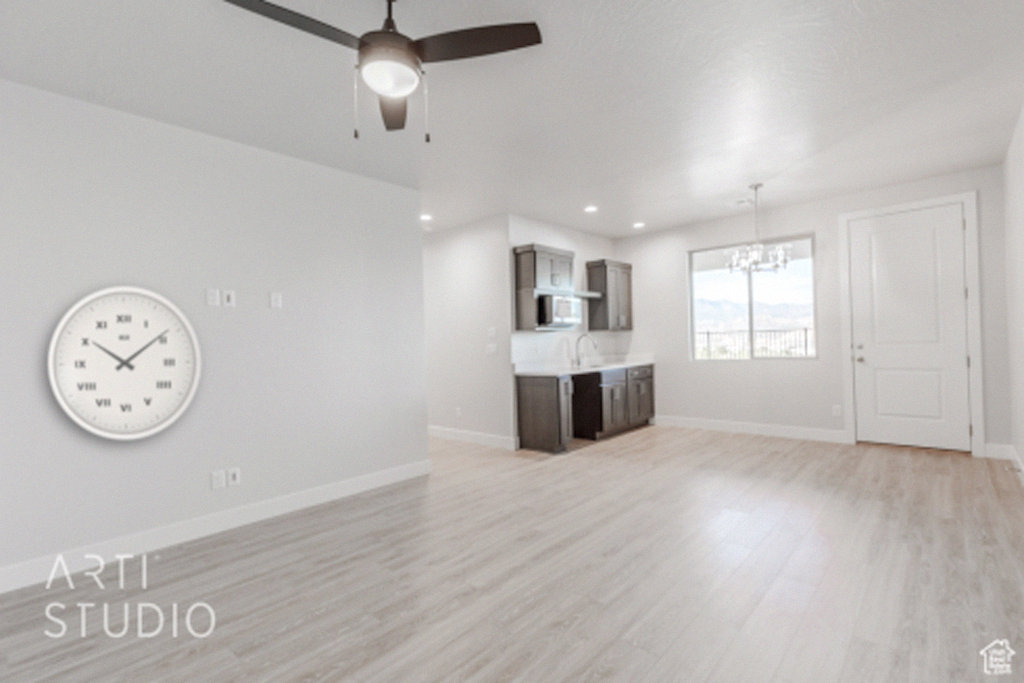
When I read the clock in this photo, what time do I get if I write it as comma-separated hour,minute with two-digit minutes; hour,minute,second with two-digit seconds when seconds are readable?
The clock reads 10,09
